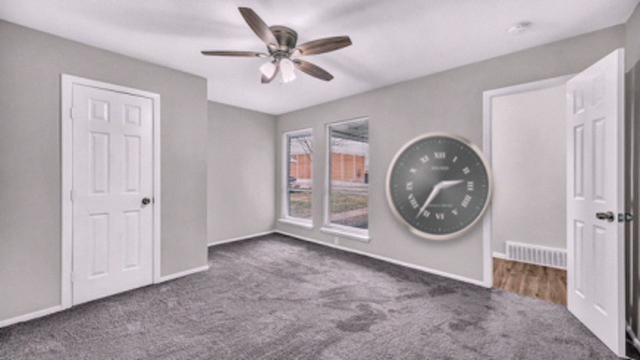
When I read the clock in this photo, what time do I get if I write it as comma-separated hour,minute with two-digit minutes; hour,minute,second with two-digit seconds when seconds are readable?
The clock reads 2,36
